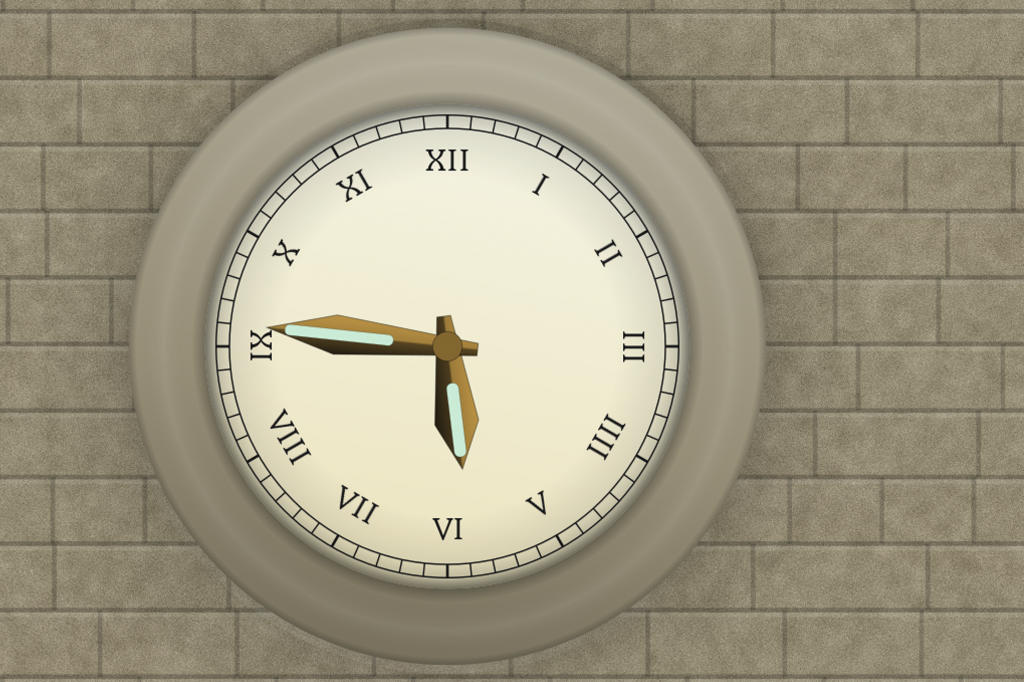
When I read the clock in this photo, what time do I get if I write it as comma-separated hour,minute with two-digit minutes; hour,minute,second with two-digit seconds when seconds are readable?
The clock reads 5,46
